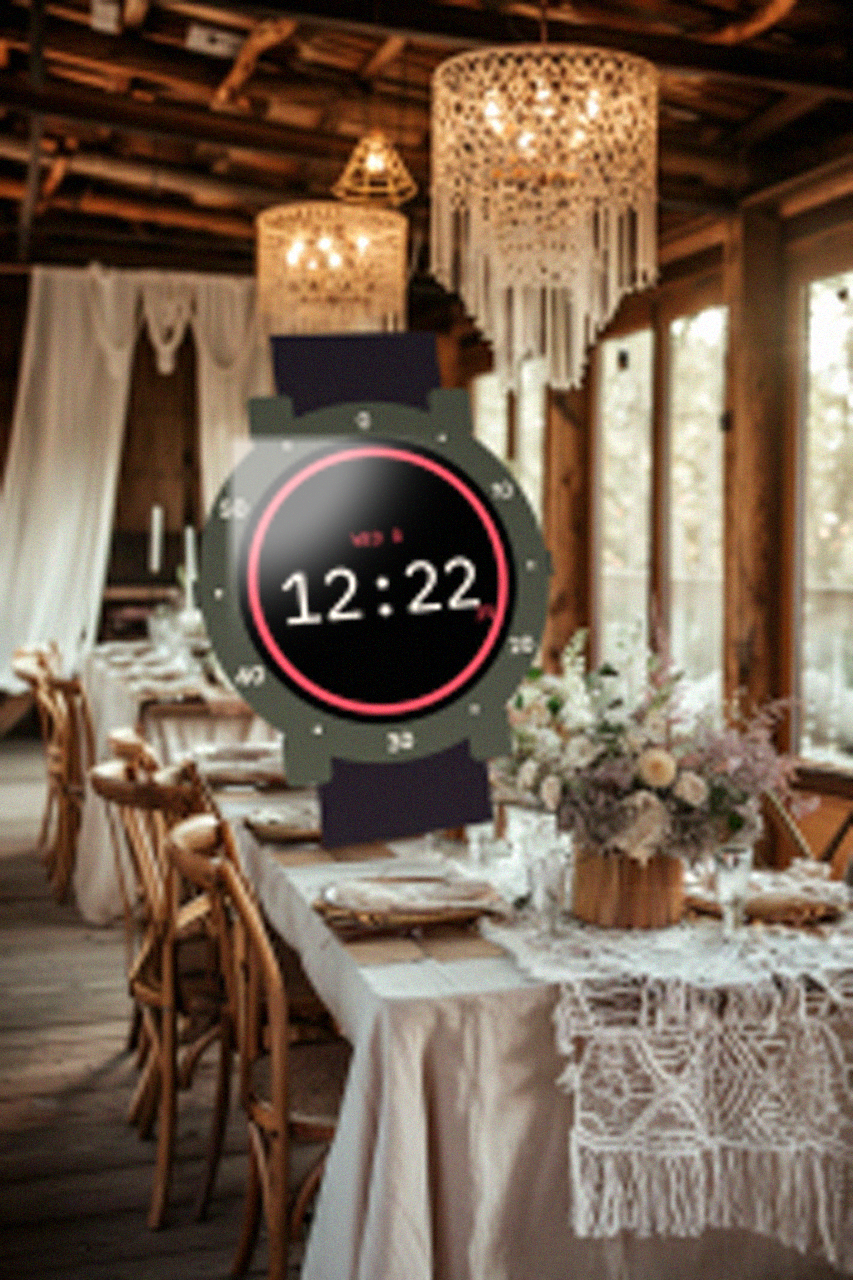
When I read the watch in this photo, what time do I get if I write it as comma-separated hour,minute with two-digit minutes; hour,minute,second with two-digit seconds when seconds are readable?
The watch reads 12,22
